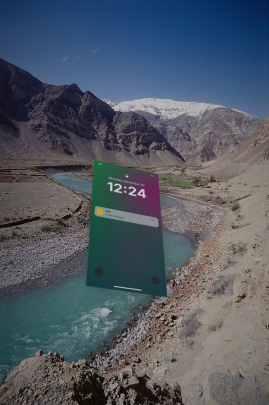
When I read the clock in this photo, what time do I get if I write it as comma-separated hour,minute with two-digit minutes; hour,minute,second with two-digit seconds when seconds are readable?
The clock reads 12,24
